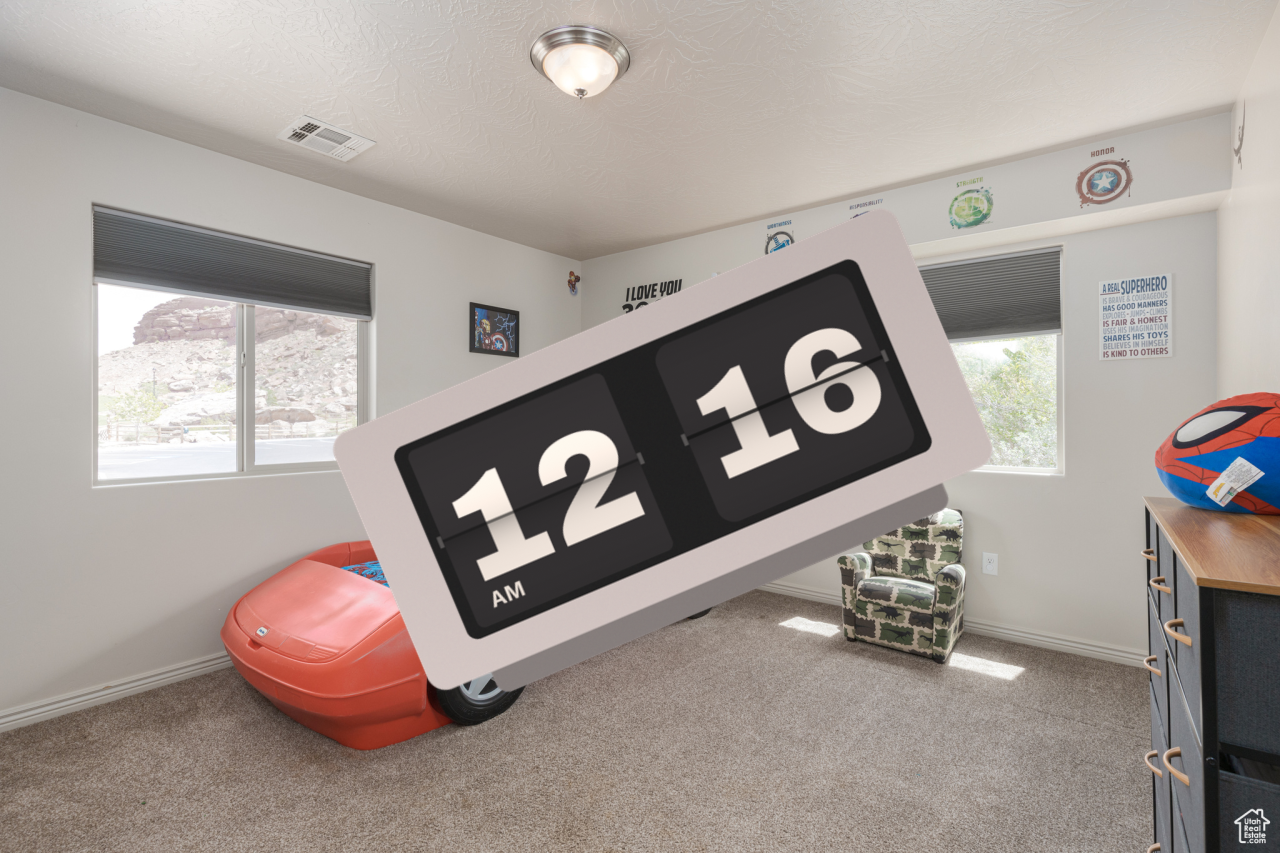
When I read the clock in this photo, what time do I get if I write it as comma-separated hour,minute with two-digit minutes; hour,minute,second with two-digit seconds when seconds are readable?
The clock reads 12,16
